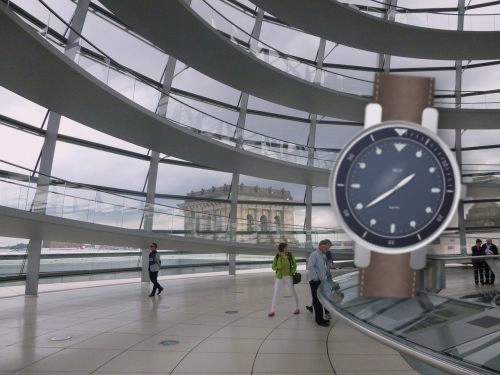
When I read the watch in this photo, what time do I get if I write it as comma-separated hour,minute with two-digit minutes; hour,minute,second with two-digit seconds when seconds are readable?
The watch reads 1,39
